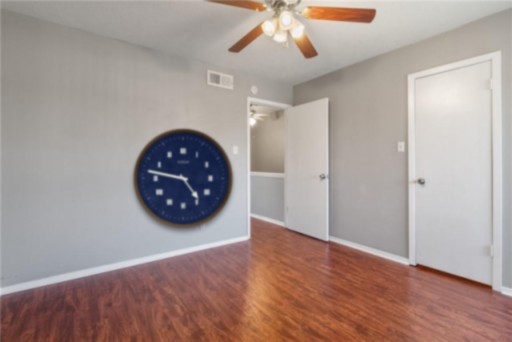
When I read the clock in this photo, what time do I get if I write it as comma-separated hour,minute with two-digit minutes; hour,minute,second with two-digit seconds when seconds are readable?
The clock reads 4,47
